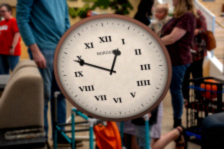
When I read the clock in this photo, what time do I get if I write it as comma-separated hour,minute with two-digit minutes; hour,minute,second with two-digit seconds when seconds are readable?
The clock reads 12,49
